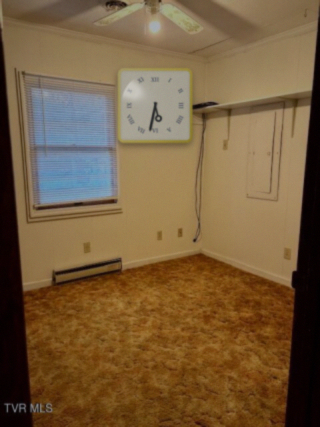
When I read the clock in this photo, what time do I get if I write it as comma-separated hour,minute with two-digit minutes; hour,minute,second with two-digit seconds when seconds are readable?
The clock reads 5,32
